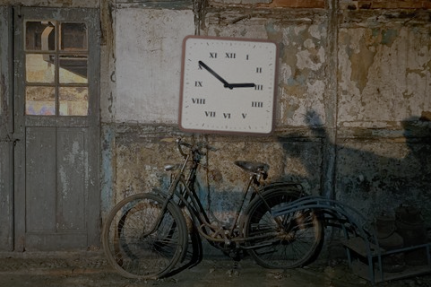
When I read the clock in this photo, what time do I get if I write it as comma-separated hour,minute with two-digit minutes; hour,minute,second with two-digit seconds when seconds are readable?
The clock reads 2,51
